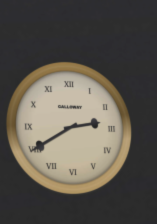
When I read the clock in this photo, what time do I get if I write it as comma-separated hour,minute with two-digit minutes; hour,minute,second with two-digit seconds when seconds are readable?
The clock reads 2,40
